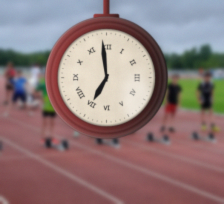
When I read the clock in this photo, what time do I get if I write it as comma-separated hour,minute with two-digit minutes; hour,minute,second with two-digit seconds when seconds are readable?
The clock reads 6,59
